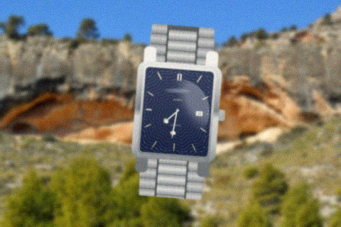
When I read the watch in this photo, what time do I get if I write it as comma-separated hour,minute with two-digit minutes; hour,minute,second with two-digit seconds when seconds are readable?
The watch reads 7,31
